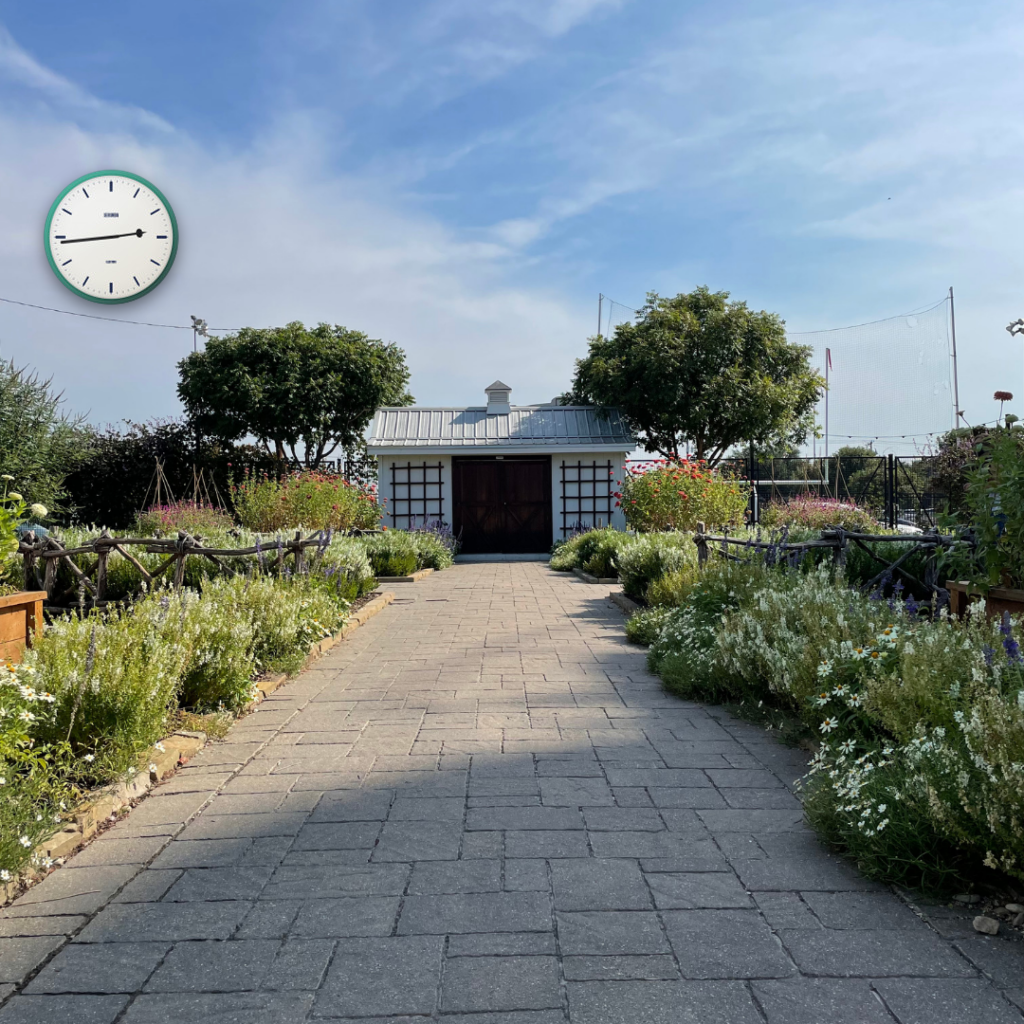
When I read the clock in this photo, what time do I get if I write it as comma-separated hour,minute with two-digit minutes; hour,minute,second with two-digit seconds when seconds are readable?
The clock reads 2,44
